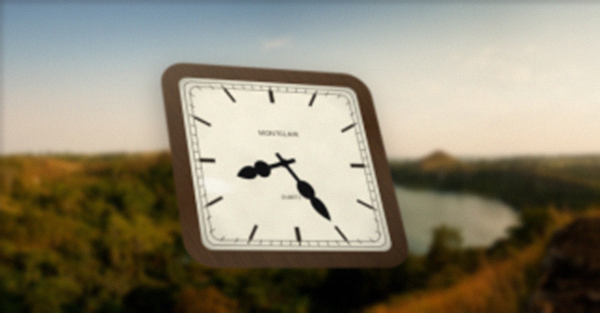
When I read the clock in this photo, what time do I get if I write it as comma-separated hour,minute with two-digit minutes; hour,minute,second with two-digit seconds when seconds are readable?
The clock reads 8,25
